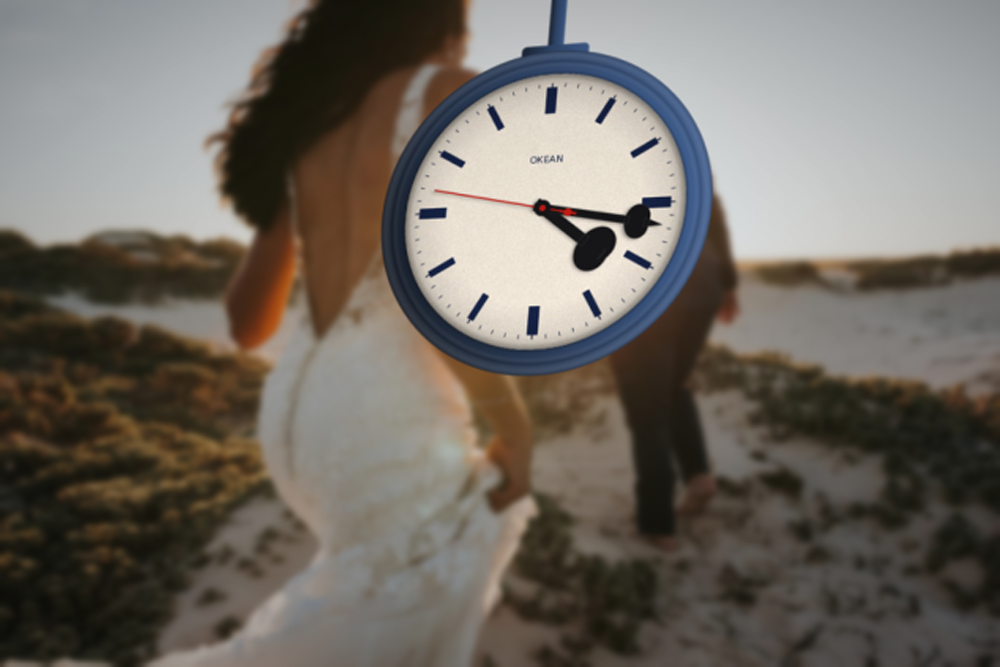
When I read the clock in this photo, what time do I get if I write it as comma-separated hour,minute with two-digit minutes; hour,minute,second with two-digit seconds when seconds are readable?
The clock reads 4,16,47
